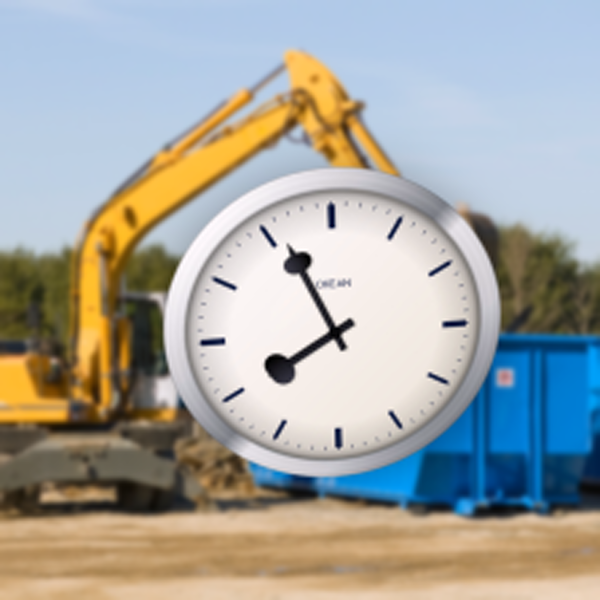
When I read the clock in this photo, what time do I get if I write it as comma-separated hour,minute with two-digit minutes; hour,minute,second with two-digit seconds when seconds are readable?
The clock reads 7,56
